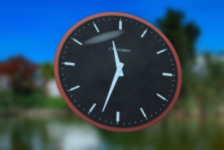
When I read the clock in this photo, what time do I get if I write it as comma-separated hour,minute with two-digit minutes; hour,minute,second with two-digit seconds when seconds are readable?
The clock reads 11,33
